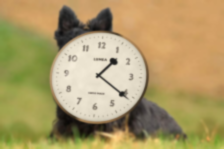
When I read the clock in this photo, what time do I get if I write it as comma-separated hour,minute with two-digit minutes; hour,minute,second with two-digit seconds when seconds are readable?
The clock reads 1,21
